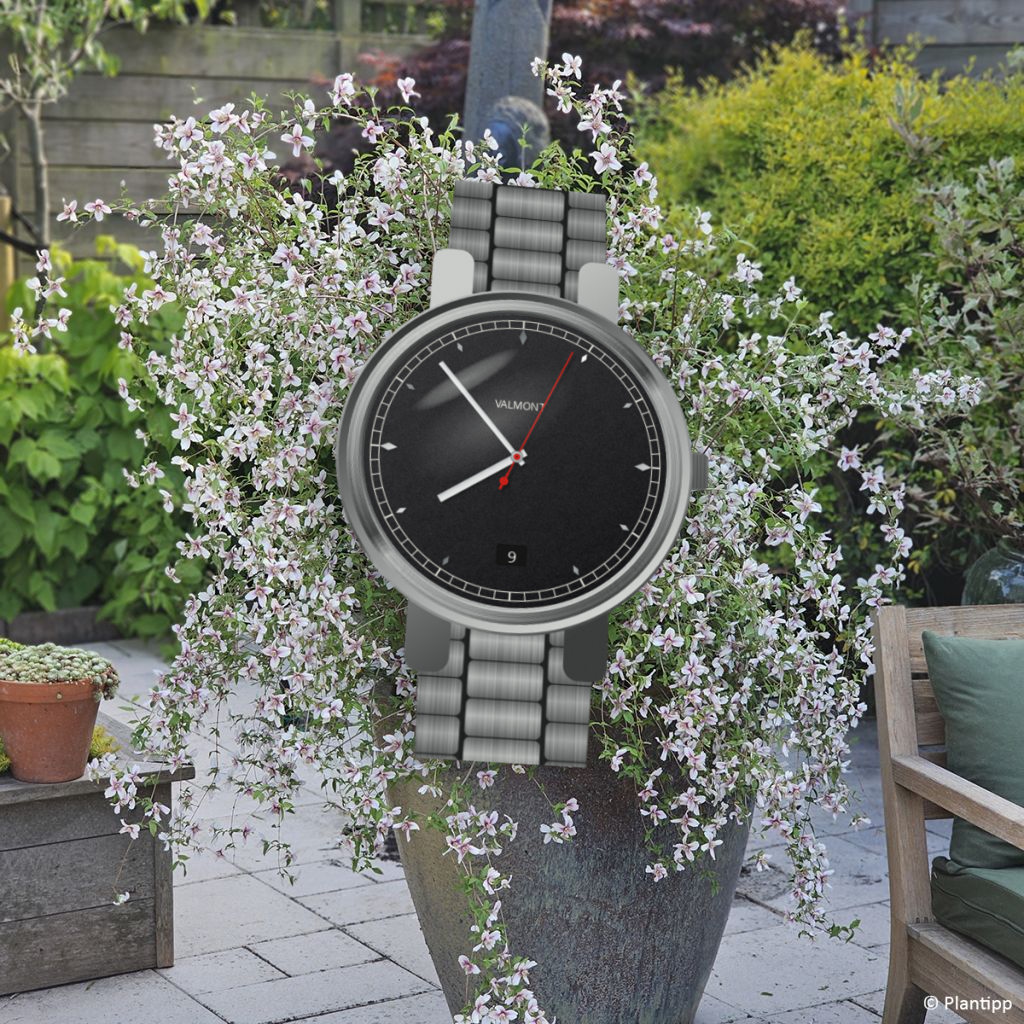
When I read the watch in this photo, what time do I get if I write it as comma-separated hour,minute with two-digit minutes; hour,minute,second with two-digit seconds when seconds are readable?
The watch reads 7,53,04
